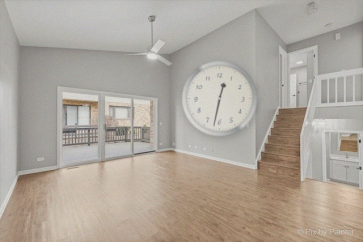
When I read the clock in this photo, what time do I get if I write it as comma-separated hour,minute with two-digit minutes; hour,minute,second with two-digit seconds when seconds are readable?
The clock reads 12,32
